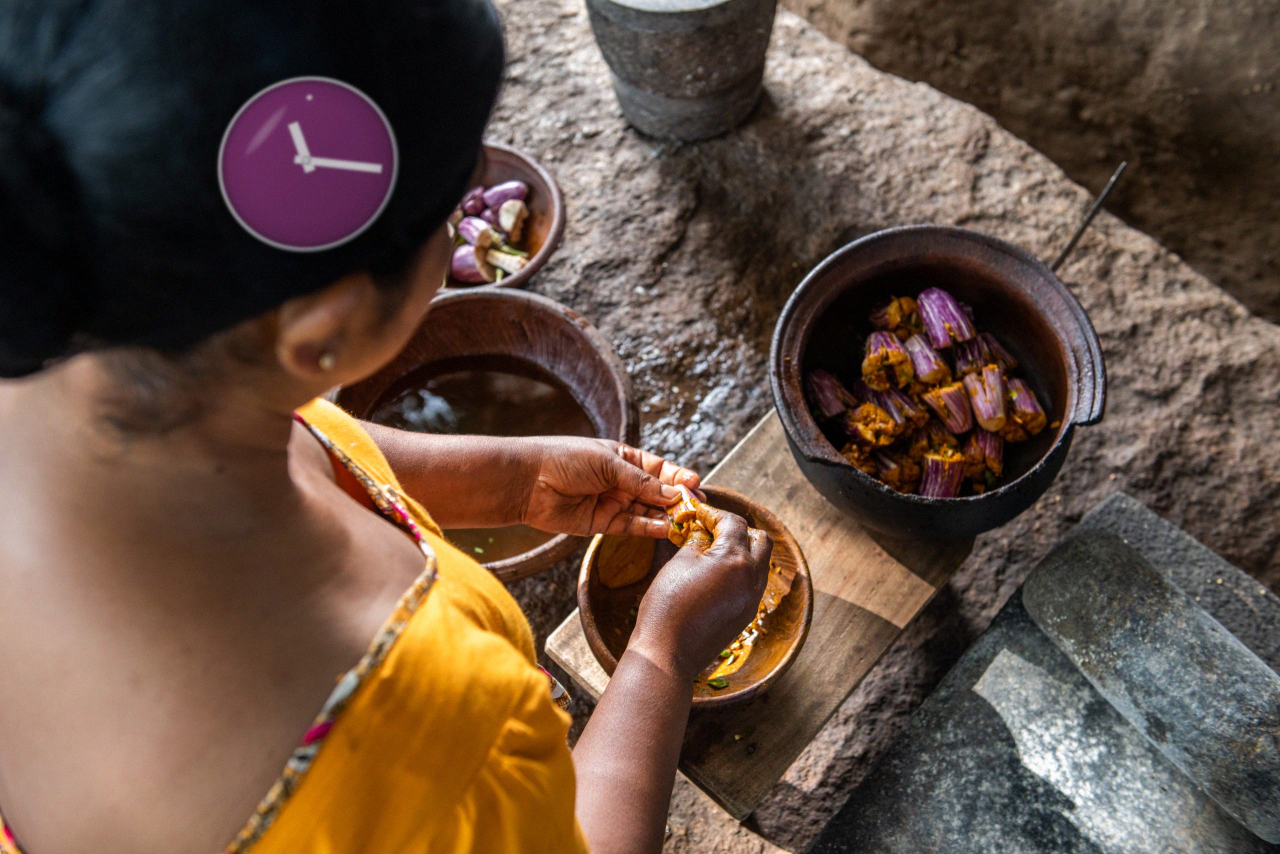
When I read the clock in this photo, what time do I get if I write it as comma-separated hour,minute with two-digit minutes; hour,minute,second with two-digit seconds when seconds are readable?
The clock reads 11,16
